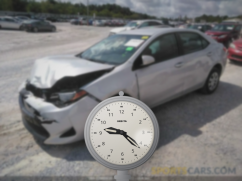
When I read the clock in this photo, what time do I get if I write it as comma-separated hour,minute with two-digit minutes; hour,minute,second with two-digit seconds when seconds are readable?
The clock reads 9,22
